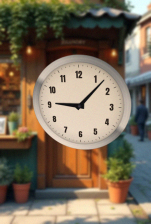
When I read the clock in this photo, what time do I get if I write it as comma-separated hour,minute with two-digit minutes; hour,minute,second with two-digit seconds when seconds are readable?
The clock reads 9,07
